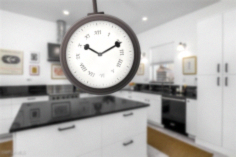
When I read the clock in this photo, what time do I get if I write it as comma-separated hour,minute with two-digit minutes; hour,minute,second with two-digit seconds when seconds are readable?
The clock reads 10,11
